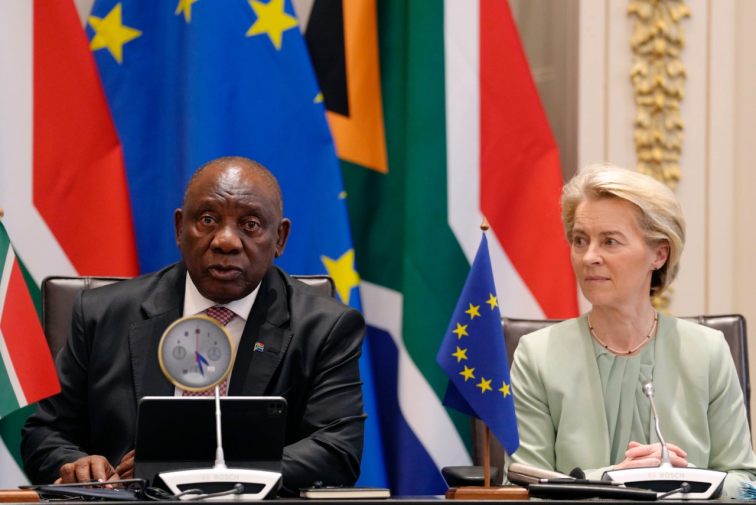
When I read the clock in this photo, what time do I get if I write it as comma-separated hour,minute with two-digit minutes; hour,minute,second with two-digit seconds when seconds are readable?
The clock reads 4,27
